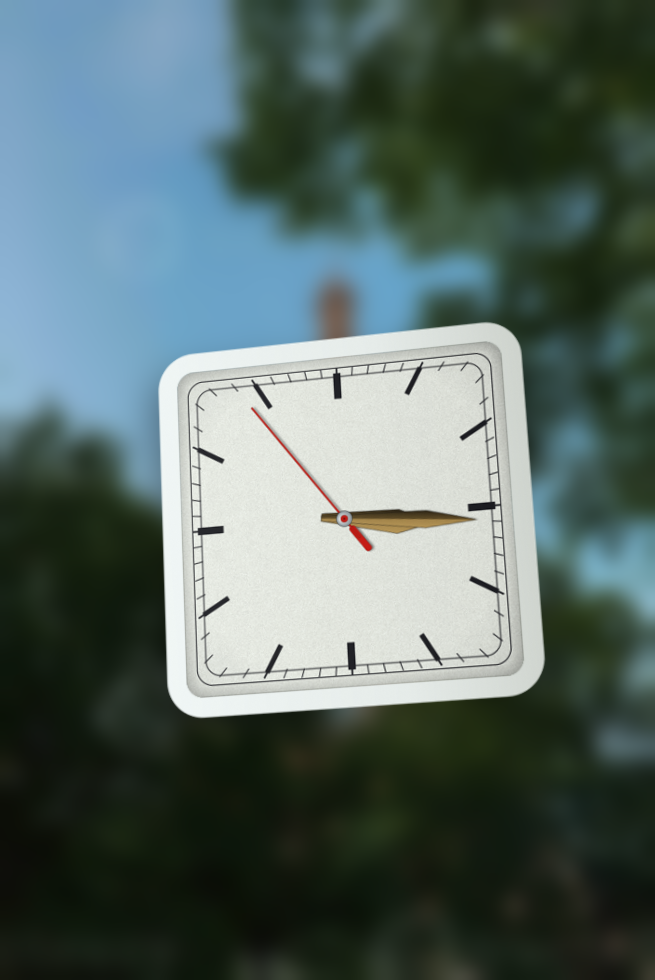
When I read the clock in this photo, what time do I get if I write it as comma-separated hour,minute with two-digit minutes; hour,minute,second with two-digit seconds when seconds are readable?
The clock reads 3,15,54
